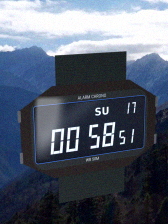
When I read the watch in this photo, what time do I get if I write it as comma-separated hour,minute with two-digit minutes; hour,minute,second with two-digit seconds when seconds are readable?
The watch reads 0,58,51
